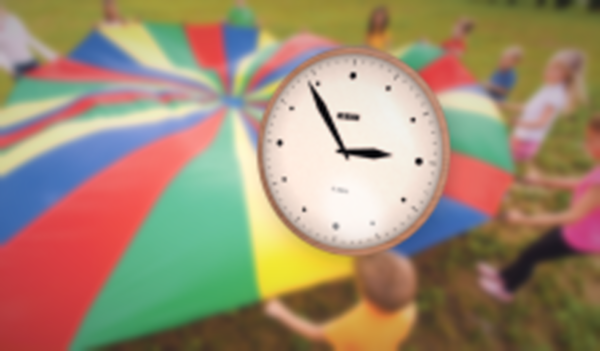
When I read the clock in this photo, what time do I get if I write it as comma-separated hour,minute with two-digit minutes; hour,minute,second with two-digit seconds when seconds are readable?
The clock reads 2,54
